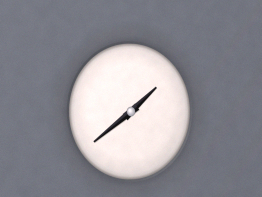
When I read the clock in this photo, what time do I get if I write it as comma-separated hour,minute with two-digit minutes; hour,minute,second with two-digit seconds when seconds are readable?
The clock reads 1,39
